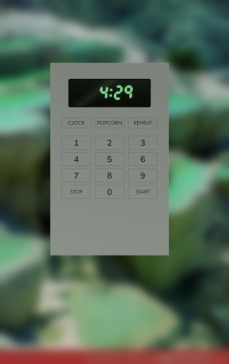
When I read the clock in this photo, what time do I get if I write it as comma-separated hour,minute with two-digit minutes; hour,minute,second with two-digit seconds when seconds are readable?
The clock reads 4,29
